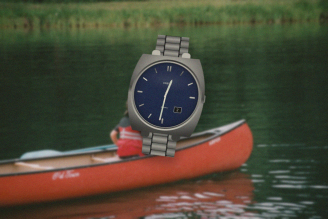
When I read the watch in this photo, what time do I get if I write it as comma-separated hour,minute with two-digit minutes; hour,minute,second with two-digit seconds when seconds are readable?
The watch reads 12,31
